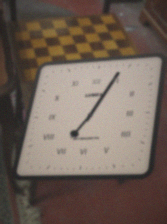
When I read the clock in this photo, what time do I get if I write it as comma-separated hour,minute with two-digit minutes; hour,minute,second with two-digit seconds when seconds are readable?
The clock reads 7,04
